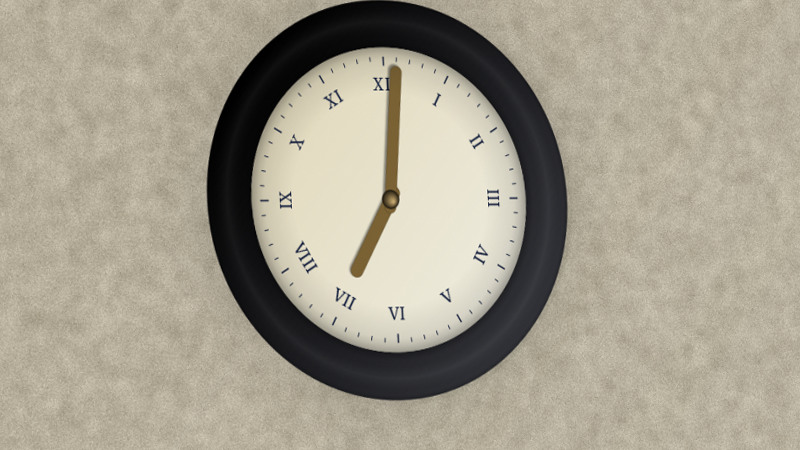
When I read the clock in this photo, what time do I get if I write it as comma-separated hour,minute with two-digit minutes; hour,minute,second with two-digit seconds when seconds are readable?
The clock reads 7,01
